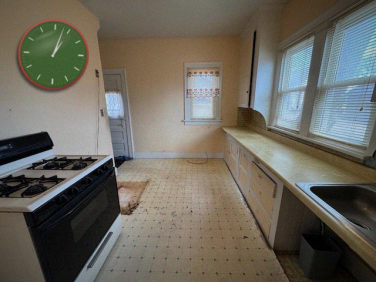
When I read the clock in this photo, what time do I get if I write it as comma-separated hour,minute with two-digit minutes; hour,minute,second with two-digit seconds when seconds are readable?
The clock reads 1,03
